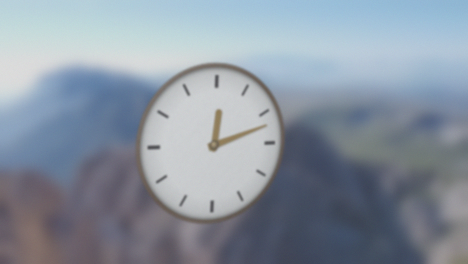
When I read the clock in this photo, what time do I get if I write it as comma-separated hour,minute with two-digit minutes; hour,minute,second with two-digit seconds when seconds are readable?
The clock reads 12,12
